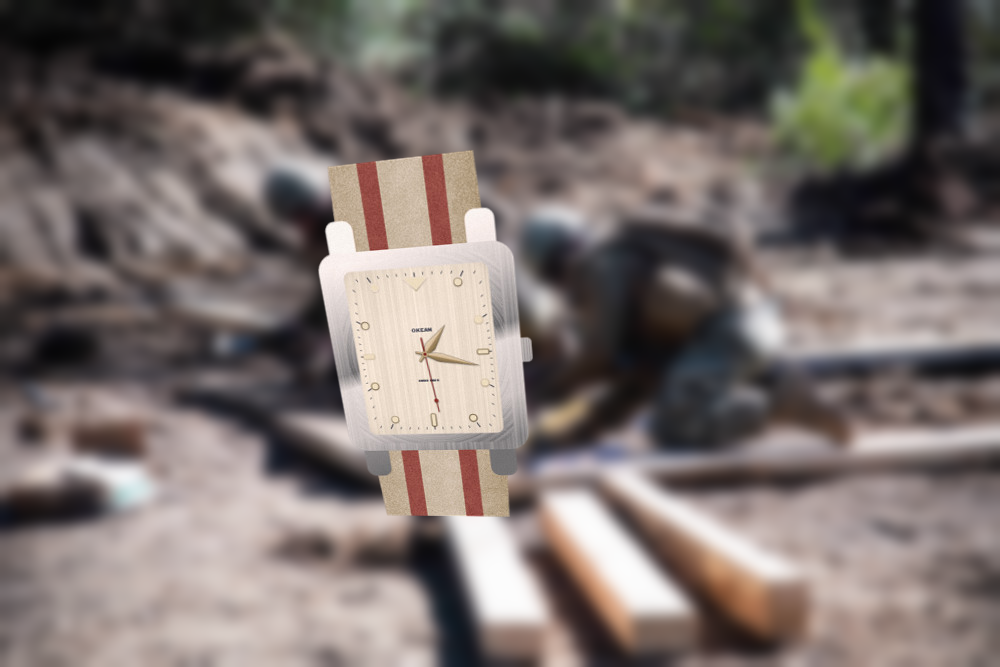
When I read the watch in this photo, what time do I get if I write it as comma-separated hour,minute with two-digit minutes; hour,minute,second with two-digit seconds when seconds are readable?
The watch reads 1,17,29
